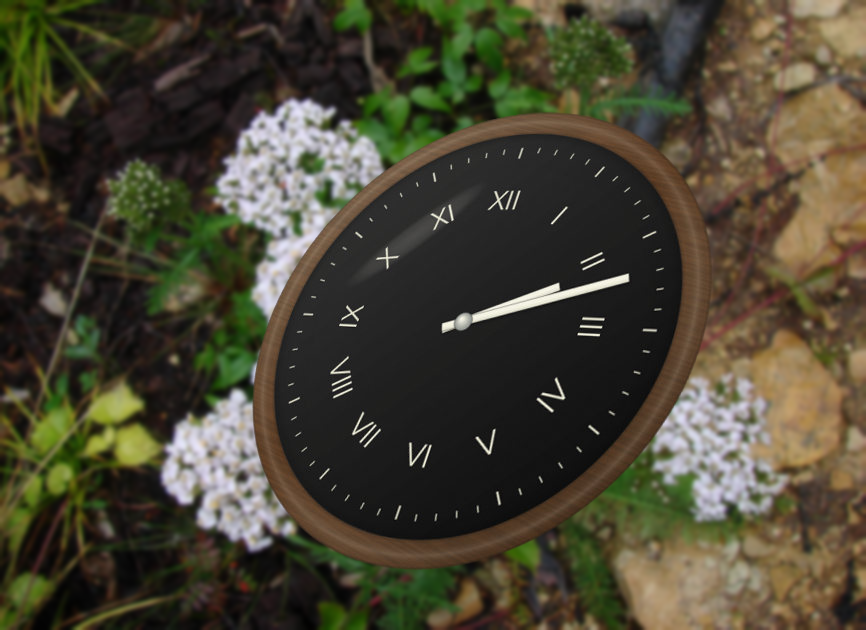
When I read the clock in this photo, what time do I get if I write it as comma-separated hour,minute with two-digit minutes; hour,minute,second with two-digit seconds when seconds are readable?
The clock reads 2,12
